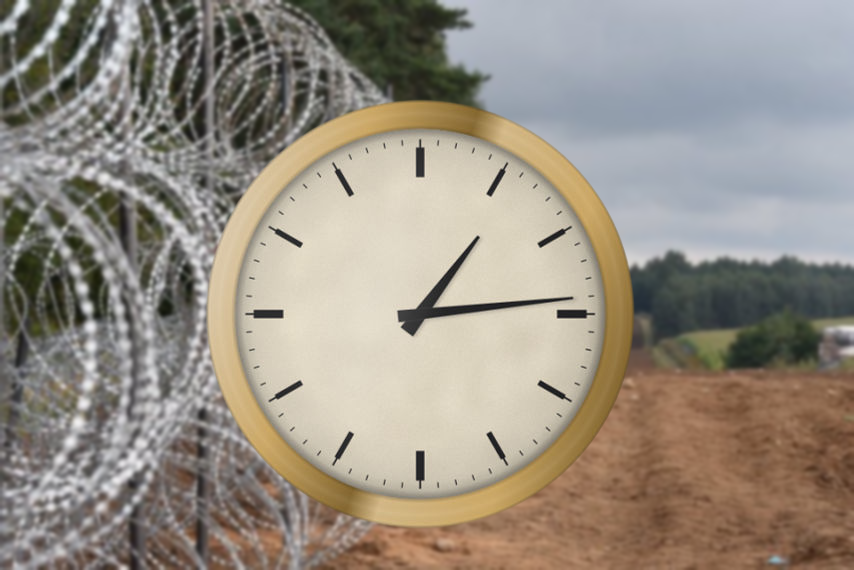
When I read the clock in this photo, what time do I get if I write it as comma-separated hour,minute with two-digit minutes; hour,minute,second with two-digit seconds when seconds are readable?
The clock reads 1,14
